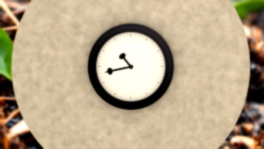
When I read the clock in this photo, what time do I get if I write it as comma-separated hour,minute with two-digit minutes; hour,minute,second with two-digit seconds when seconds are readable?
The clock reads 10,43
